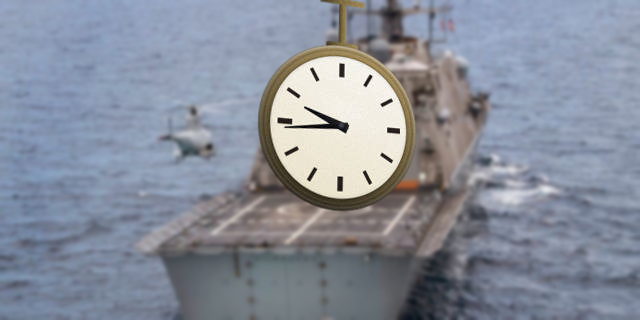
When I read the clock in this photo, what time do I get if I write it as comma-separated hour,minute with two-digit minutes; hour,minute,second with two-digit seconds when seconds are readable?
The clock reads 9,44
